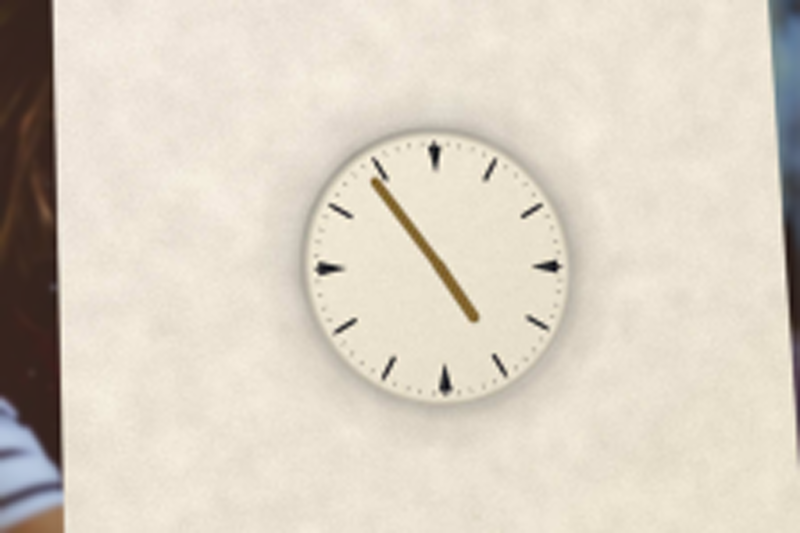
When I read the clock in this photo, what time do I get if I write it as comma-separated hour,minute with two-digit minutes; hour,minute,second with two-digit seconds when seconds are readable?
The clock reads 4,54
